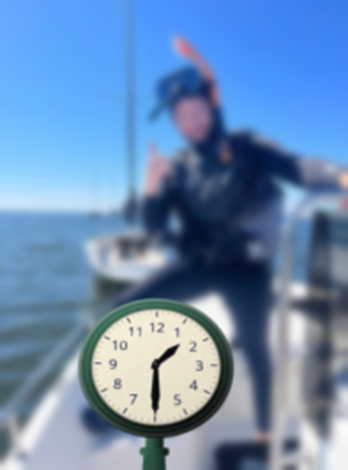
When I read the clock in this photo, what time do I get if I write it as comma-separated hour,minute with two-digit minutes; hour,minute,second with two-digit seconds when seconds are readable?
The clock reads 1,30
